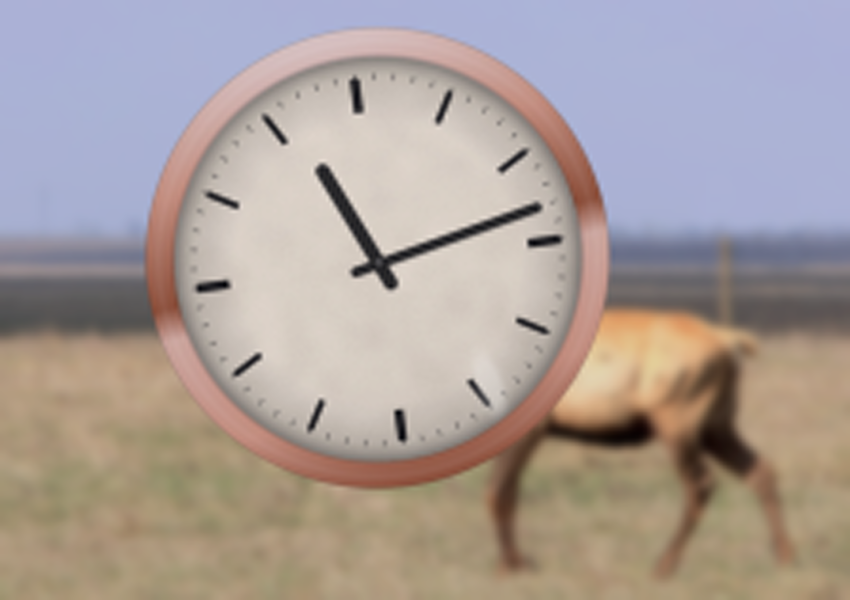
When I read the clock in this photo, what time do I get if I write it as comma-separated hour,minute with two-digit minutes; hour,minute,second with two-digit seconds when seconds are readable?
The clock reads 11,13
